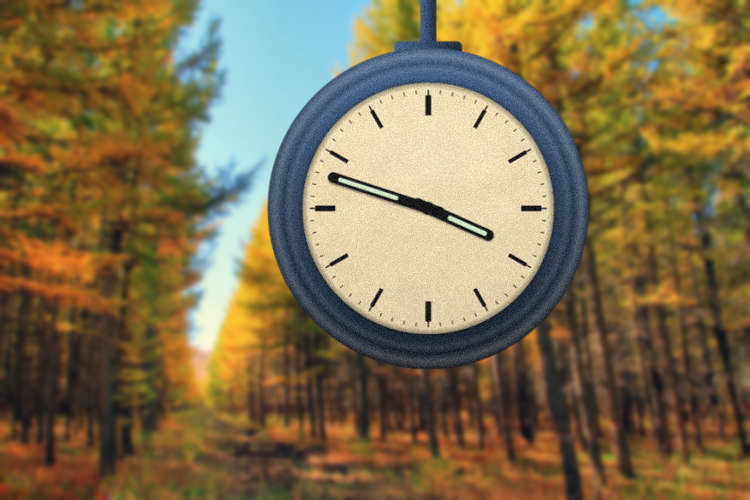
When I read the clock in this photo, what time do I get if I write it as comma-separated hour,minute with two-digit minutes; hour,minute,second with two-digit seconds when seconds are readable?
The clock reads 3,48
